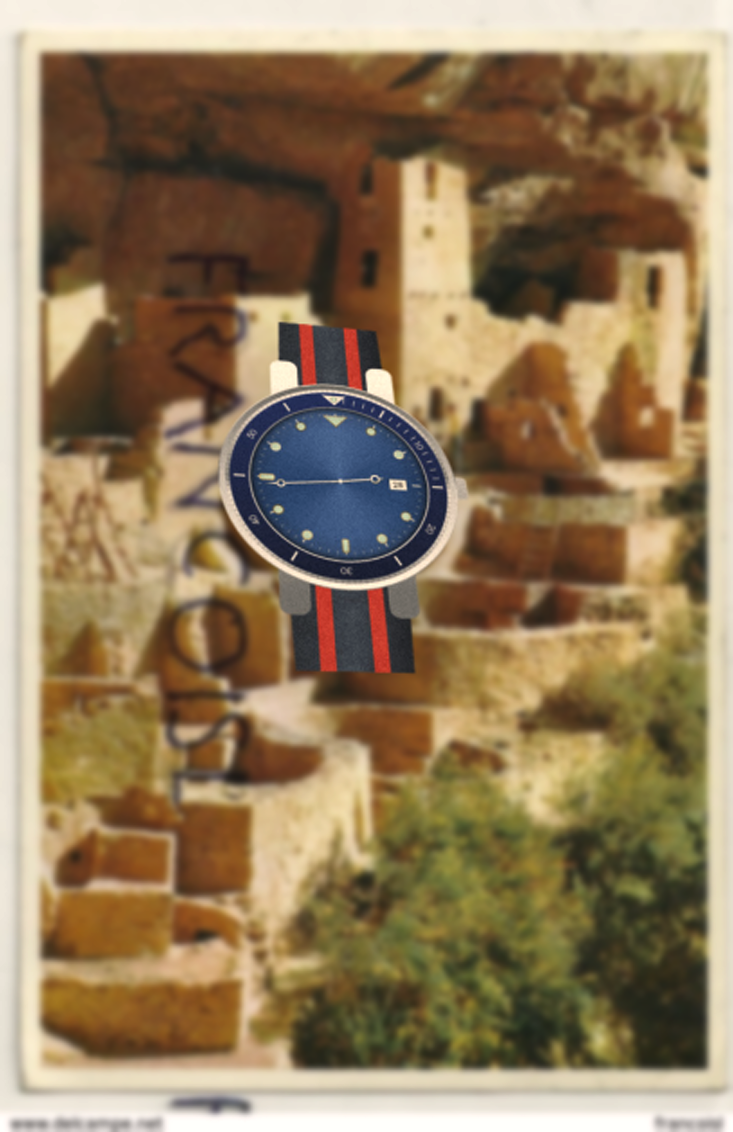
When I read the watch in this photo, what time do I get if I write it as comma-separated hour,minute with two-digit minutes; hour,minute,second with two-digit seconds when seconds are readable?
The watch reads 2,44
